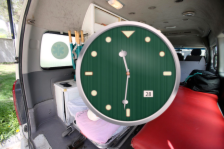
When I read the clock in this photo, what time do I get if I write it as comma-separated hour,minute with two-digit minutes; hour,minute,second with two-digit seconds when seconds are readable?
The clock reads 11,31
